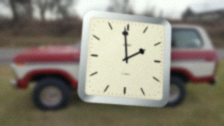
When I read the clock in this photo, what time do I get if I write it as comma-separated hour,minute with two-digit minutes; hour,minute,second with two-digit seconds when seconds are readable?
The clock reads 1,59
